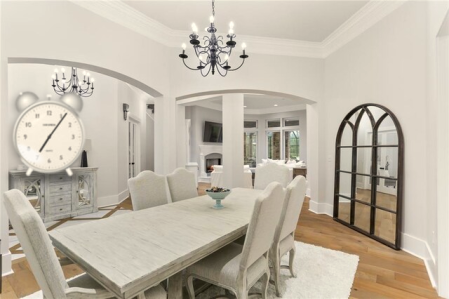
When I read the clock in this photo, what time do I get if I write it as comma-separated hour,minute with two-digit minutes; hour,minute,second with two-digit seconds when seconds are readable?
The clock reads 7,06
